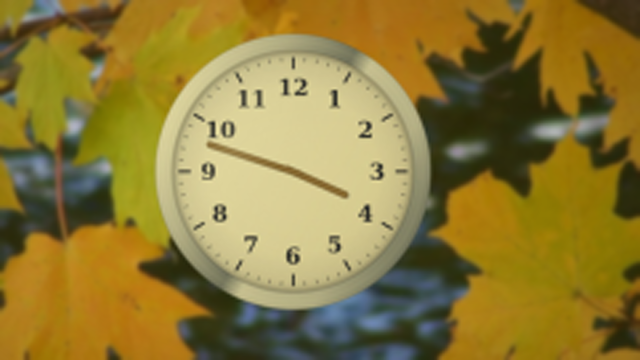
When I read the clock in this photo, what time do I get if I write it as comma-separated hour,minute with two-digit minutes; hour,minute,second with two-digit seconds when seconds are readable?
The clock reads 3,48
